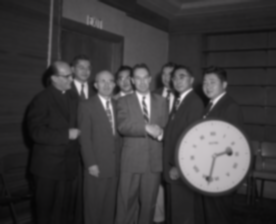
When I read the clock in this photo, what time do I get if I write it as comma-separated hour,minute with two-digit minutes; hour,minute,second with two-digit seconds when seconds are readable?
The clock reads 2,33
